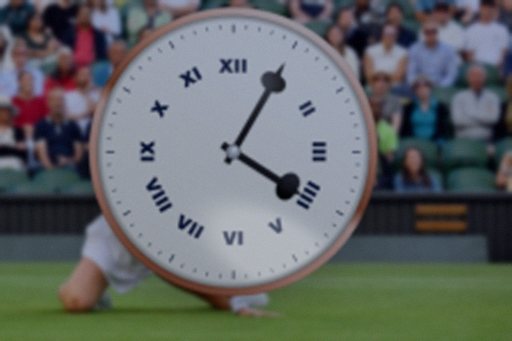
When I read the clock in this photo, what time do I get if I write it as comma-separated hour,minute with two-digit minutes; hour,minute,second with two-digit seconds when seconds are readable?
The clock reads 4,05
